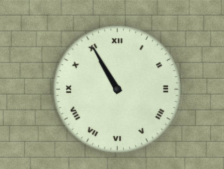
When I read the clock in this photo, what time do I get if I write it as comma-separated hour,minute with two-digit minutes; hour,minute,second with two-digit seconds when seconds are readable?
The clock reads 10,55
